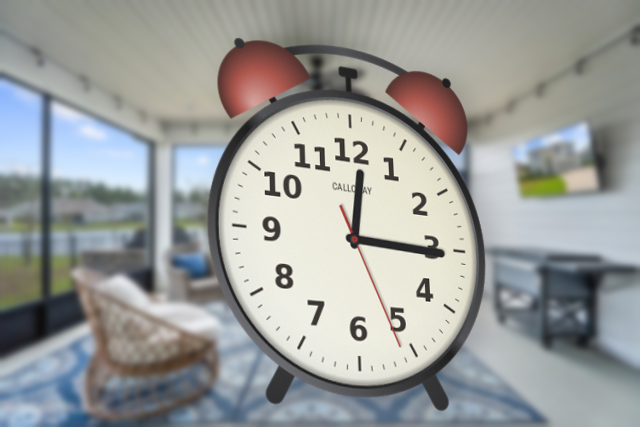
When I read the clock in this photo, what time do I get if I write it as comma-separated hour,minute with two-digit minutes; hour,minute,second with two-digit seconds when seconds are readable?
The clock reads 12,15,26
